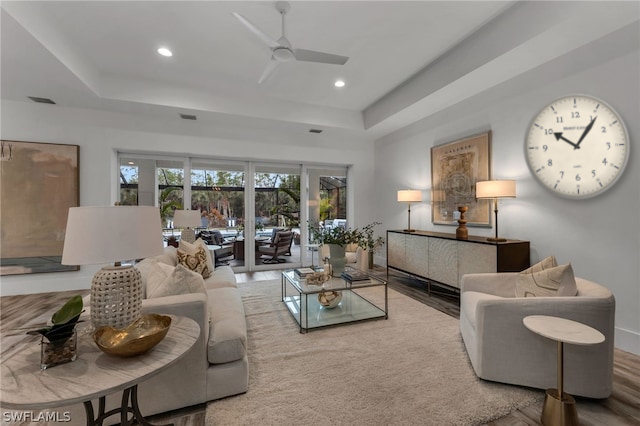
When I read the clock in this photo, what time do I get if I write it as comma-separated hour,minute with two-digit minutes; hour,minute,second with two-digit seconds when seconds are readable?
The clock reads 10,06
